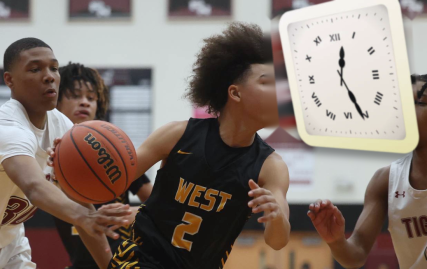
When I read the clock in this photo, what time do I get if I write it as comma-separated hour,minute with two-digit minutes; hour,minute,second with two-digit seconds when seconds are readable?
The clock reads 12,26
